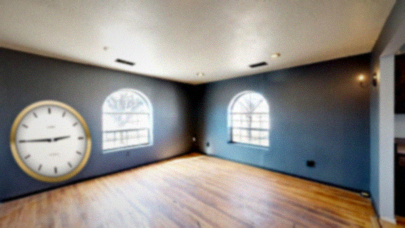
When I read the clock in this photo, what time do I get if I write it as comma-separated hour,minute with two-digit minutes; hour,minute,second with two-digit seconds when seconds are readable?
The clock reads 2,45
